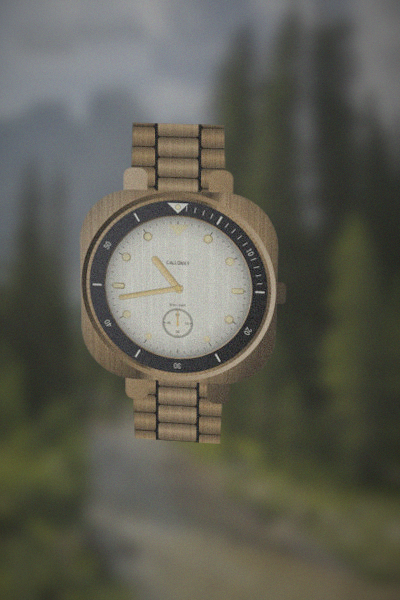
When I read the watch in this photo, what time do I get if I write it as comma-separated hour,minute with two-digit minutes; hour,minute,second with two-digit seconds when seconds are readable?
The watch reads 10,43
